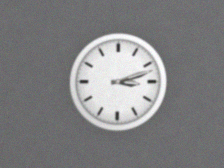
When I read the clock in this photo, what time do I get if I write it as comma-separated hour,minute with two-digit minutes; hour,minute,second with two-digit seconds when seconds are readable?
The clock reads 3,12
